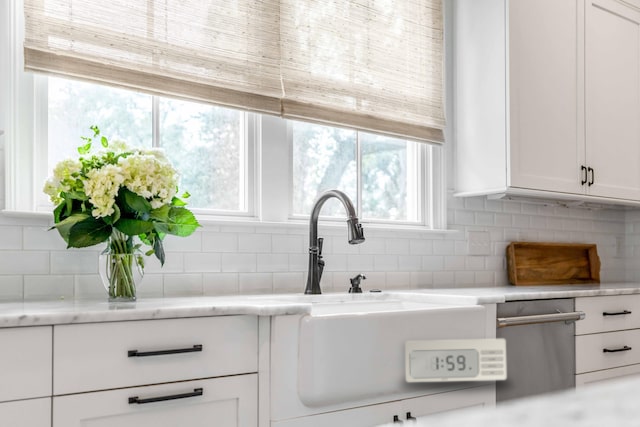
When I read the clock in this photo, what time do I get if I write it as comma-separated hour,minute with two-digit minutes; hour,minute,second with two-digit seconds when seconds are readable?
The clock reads 1,59
